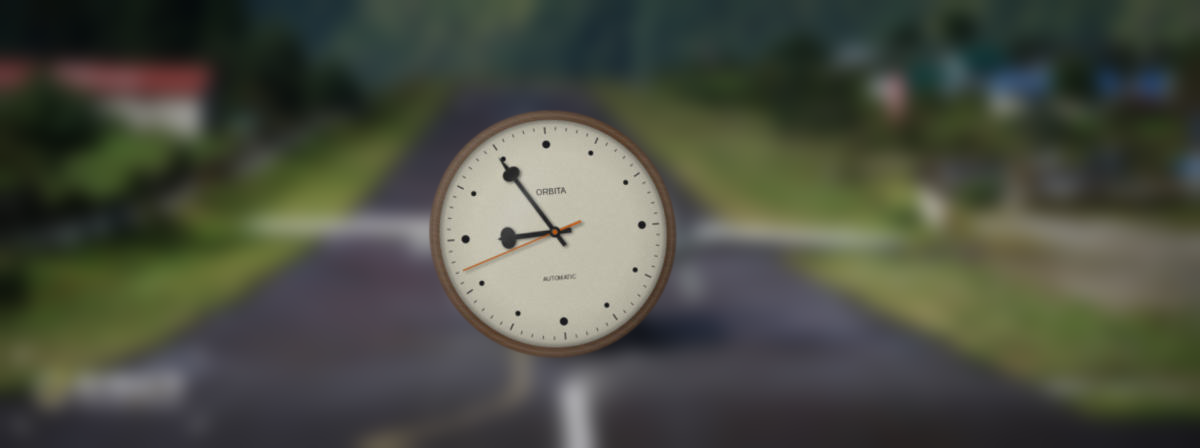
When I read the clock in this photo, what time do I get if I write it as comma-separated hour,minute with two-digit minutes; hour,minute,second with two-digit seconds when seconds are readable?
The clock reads 8,54,42
